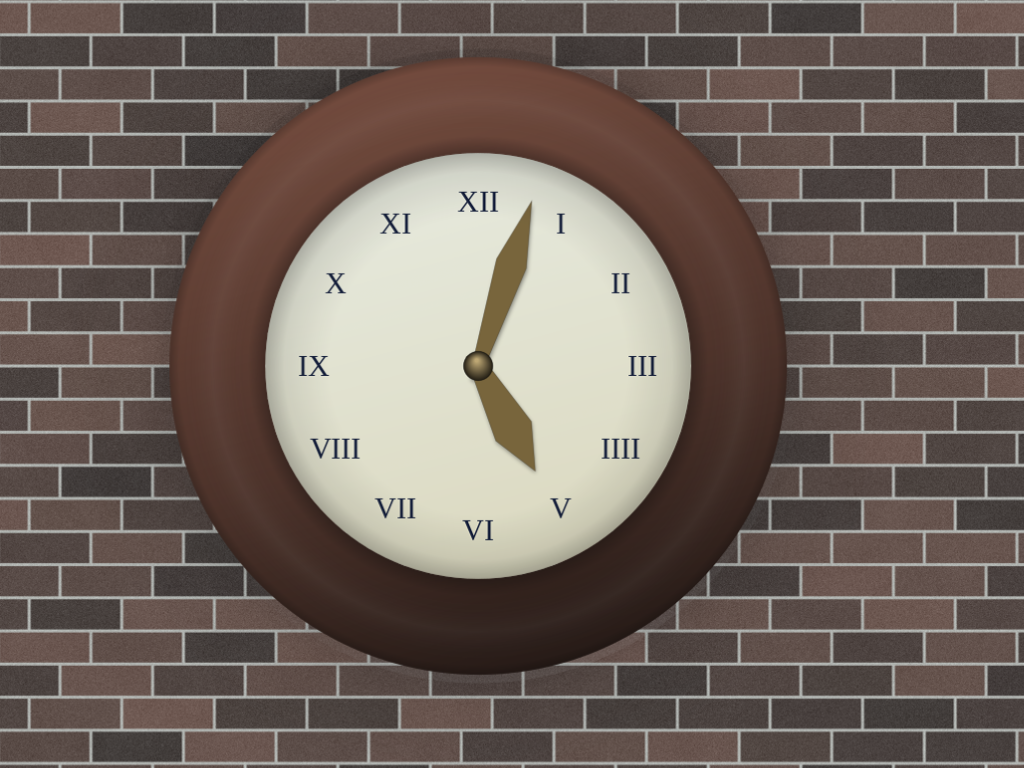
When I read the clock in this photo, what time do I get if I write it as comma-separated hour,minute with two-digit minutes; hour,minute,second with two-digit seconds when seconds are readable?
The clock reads 5,03
